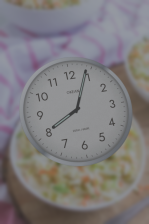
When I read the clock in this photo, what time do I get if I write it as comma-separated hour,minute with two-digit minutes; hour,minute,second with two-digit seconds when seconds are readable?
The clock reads 8,04
